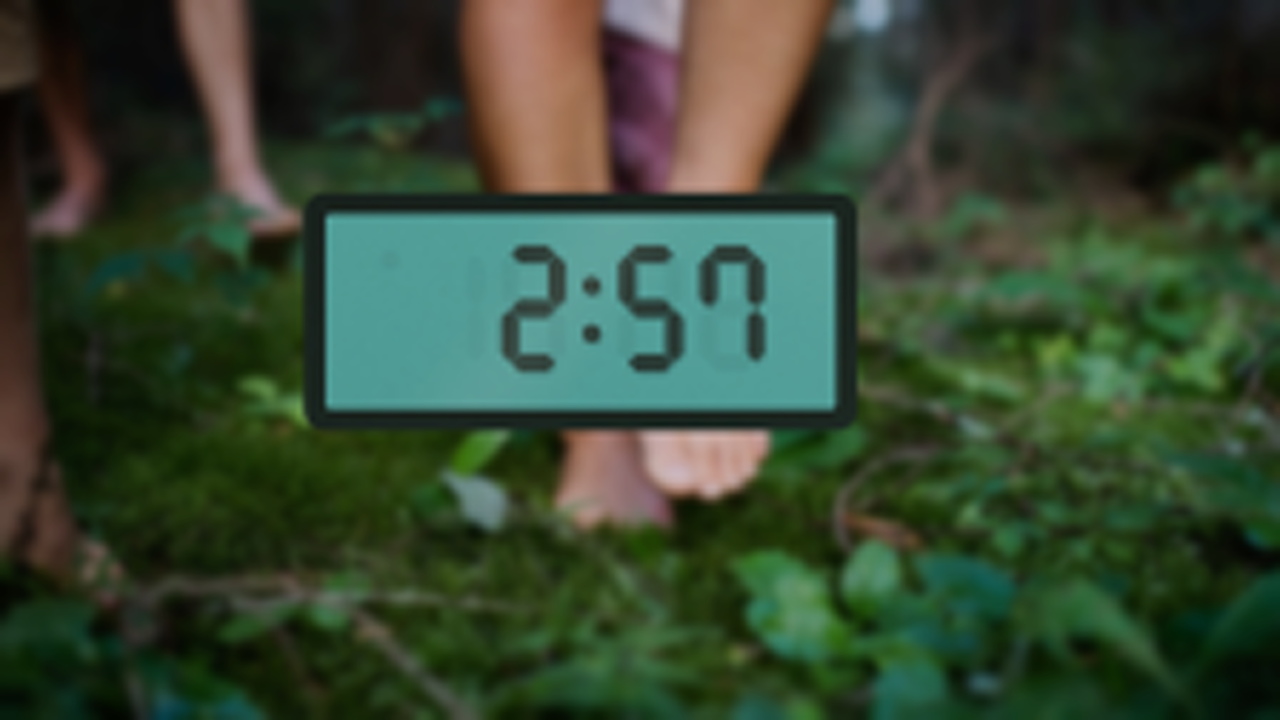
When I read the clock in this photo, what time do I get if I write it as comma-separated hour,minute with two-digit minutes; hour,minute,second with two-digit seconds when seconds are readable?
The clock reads 2,57
